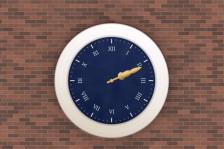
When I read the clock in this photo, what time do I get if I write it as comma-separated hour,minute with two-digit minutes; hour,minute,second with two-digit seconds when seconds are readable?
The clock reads 2,11
